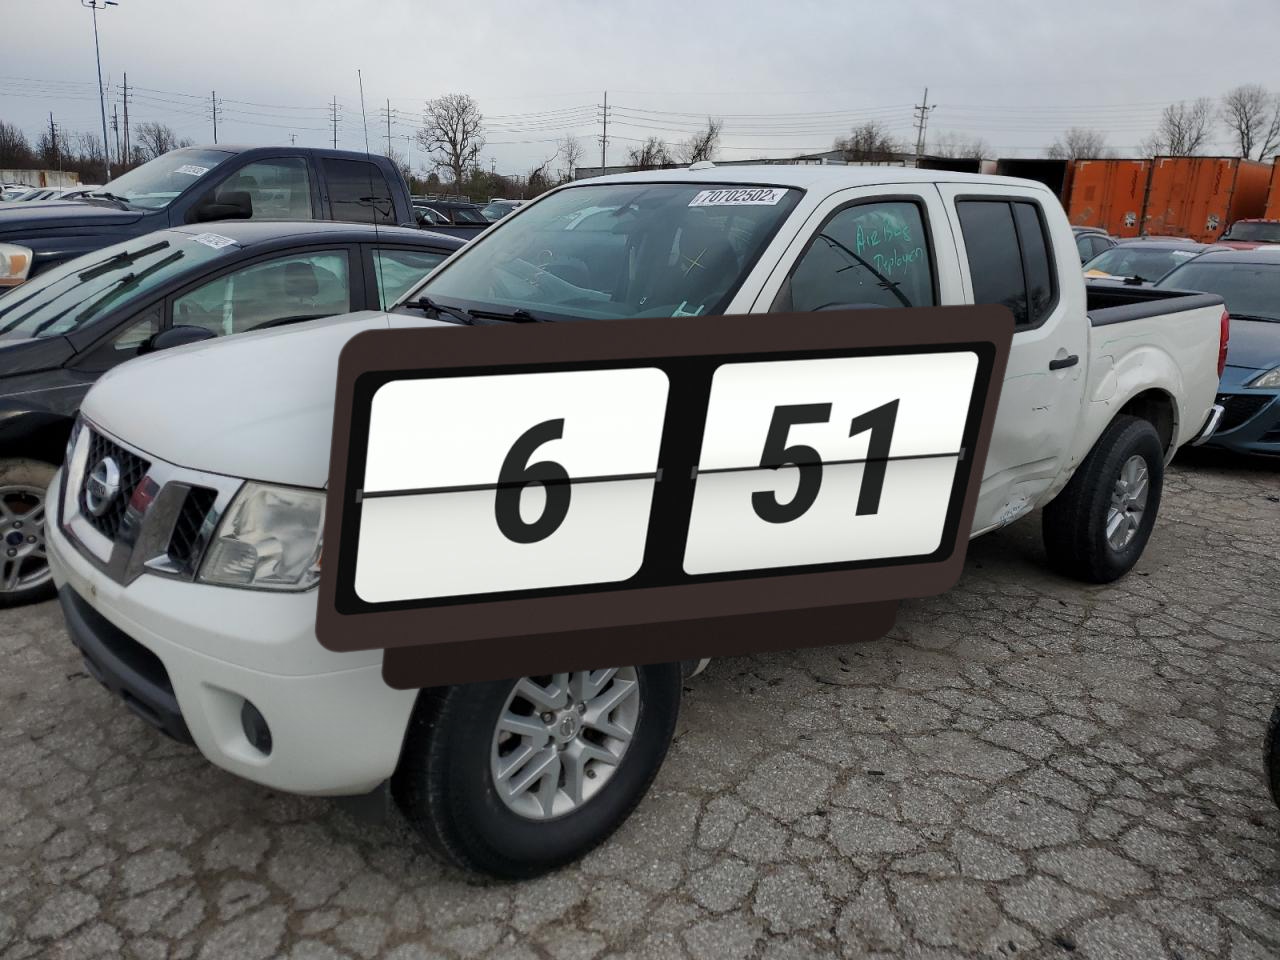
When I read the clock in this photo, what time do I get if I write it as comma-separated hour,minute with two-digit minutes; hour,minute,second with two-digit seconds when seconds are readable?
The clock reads 6,51
